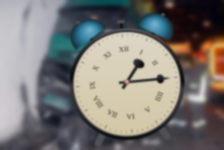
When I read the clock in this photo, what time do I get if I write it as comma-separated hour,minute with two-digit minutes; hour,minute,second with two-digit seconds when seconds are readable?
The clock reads 1,15
